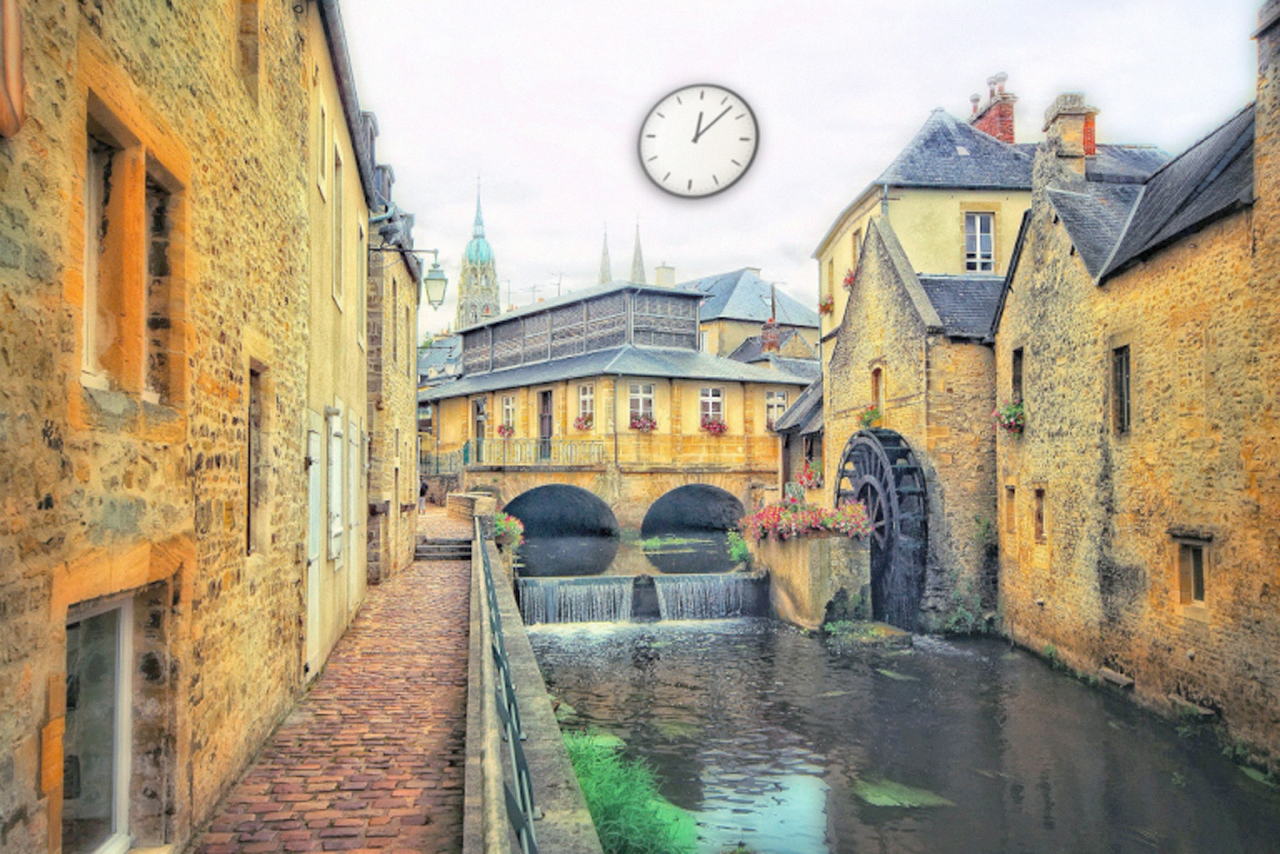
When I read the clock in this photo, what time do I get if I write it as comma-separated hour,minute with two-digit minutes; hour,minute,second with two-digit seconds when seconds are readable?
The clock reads 12,07
